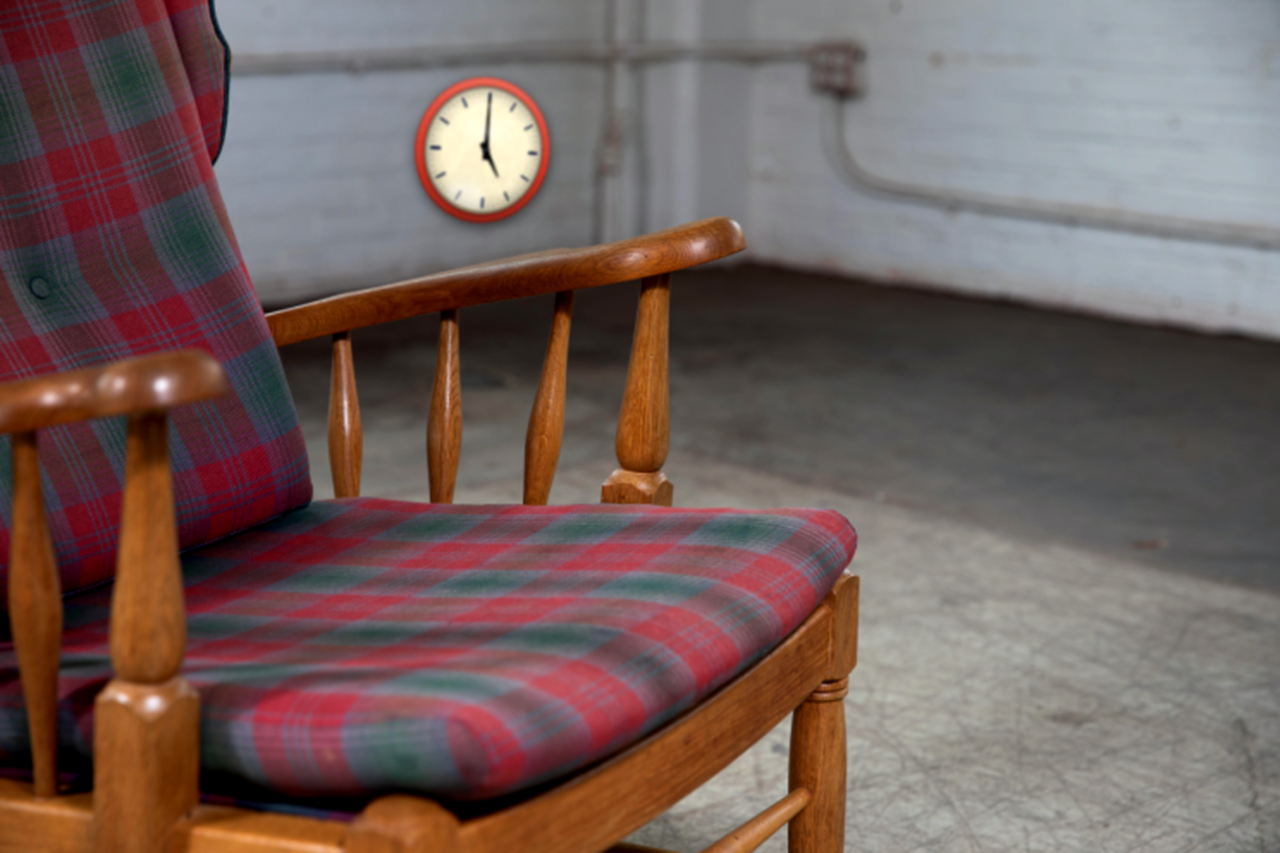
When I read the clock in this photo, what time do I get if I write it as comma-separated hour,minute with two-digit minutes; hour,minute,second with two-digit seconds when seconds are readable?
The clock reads 5,00
